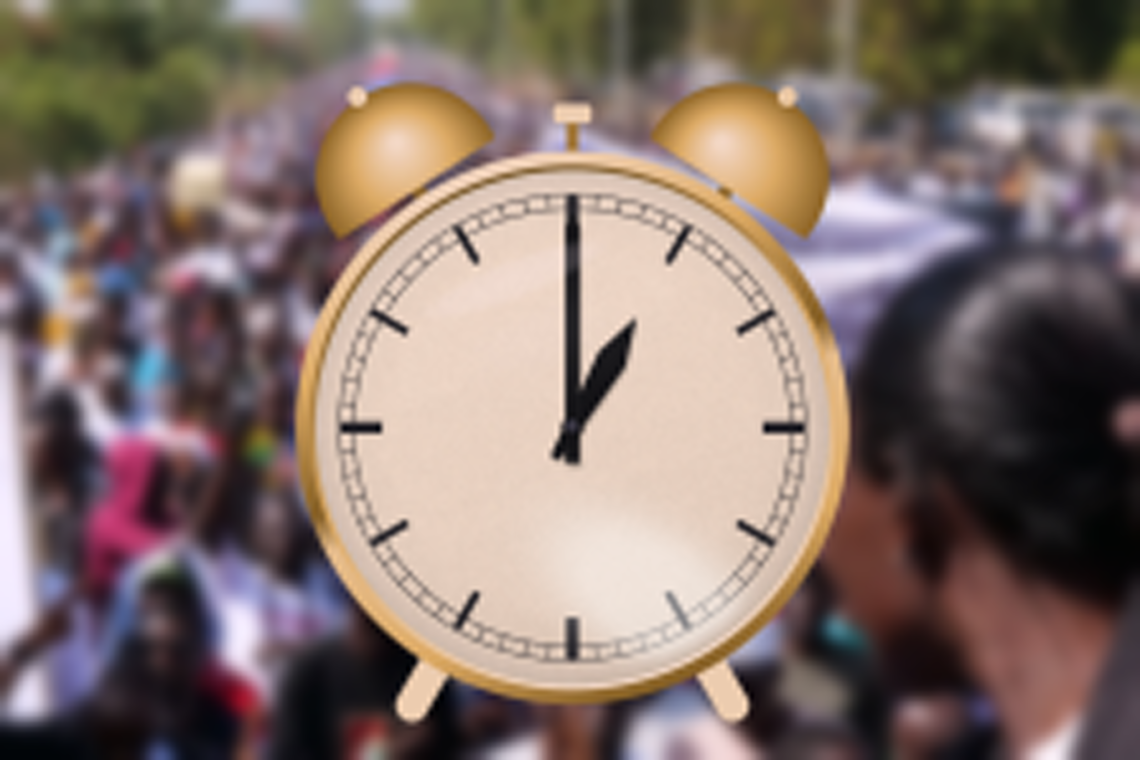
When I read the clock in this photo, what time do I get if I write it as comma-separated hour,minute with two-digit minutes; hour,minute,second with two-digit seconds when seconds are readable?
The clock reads 1,00
